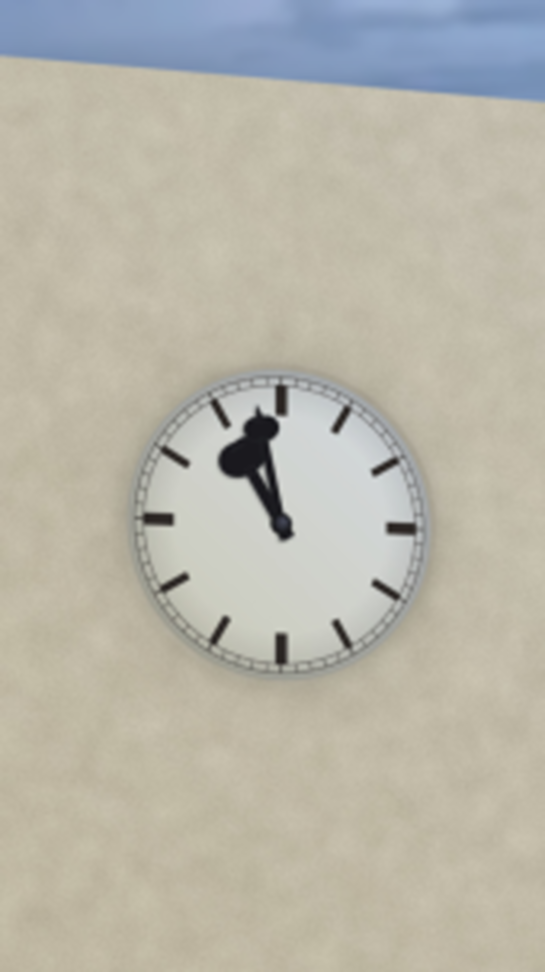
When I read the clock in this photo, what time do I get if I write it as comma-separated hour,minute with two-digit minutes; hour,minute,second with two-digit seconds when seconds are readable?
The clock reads 10,58
